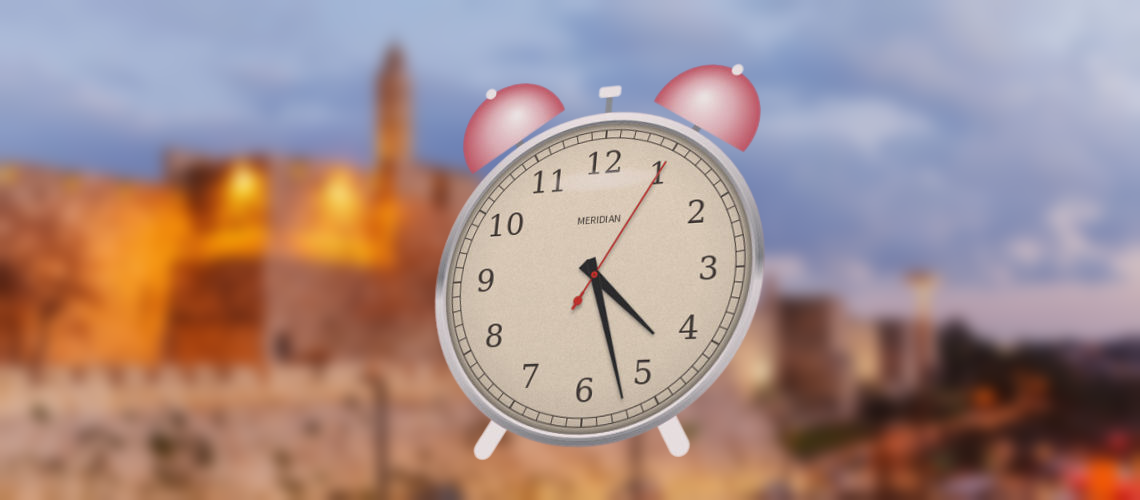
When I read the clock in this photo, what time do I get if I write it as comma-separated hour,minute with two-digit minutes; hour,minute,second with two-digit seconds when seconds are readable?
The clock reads 4,27,05
